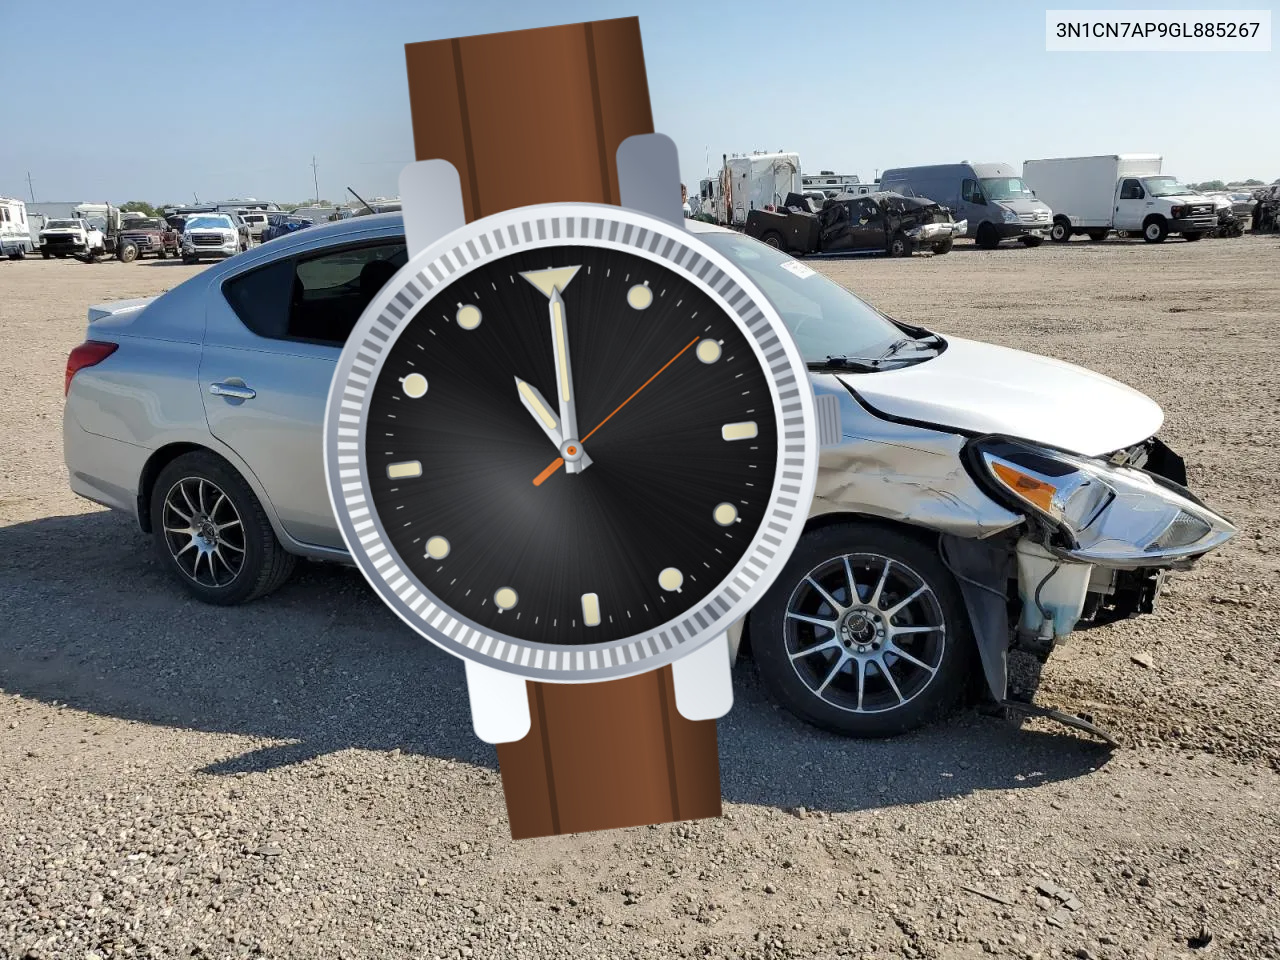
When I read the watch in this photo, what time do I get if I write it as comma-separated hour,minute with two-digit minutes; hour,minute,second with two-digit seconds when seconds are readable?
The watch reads 11,00,09
